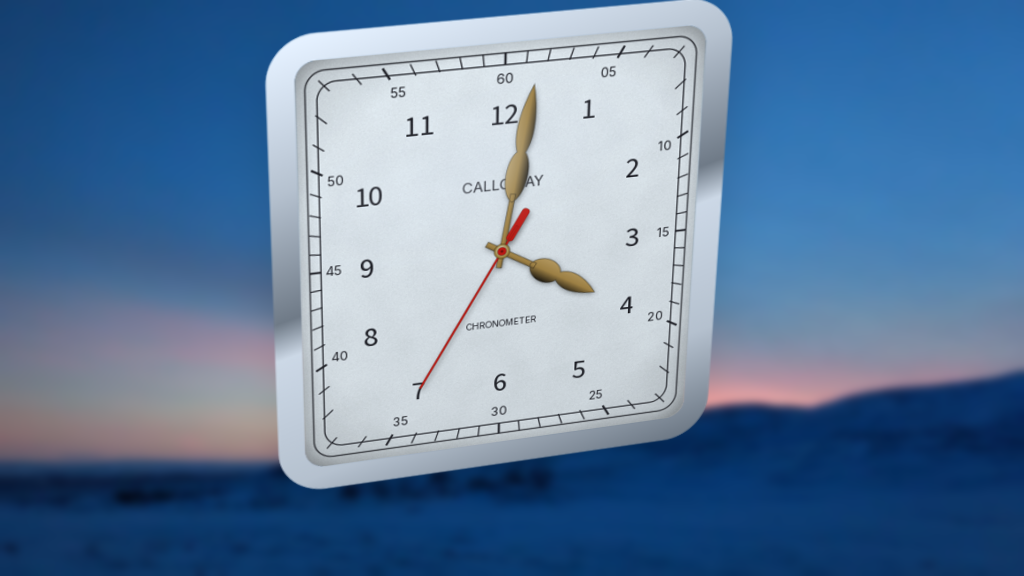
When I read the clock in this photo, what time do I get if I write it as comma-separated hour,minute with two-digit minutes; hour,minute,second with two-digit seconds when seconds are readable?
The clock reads 4,01,35
